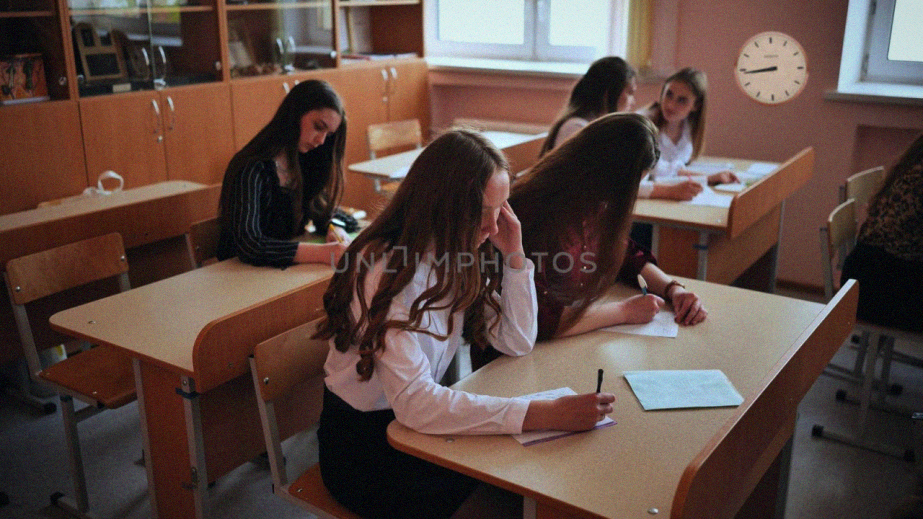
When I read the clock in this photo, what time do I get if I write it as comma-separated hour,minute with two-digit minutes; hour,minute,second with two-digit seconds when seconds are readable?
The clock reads 8,44
